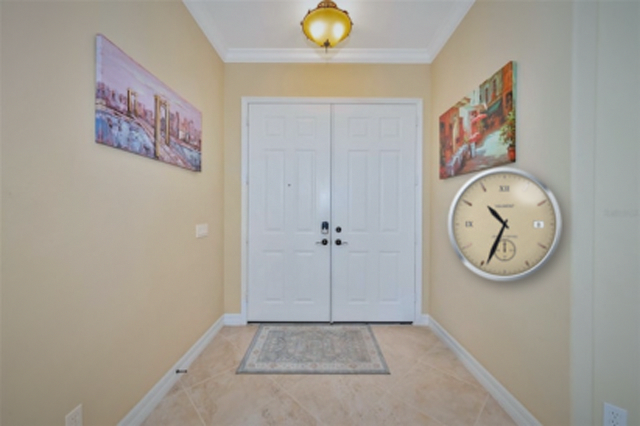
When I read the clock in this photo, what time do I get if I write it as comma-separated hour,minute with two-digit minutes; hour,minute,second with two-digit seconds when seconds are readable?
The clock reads 10,34
